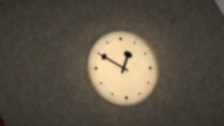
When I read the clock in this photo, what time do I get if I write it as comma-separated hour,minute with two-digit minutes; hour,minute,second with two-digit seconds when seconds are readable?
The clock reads 12,50
